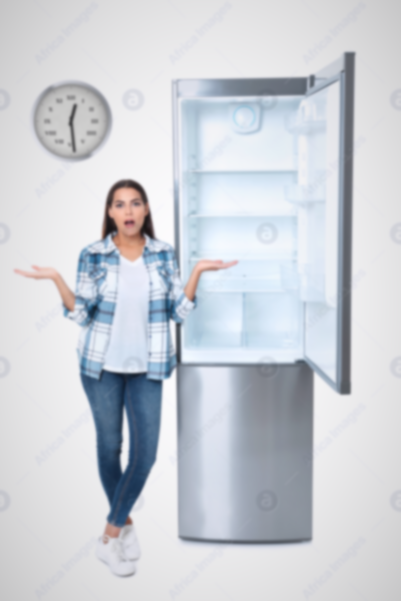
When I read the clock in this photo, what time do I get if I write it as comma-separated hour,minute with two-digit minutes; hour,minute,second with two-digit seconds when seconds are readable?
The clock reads 12,29
